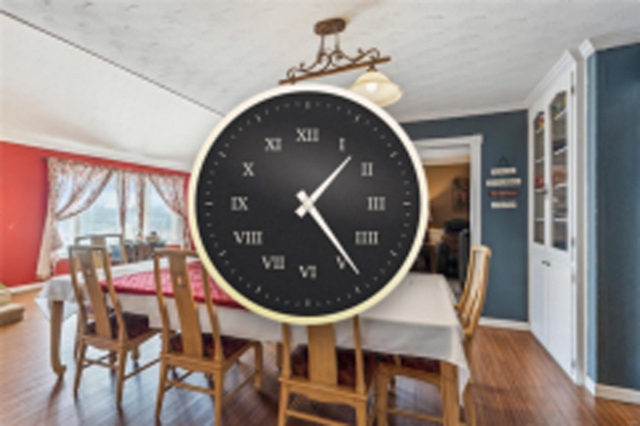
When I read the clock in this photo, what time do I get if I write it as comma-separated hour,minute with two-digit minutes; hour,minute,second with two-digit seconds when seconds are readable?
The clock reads 1,24
